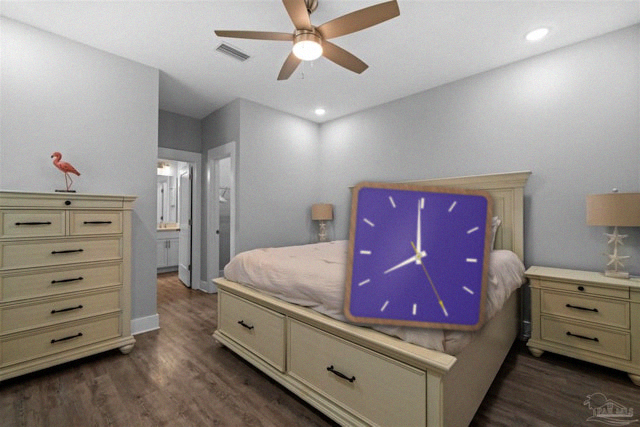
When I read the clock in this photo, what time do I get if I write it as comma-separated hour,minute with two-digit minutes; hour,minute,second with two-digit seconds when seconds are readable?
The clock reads 7,59,25
